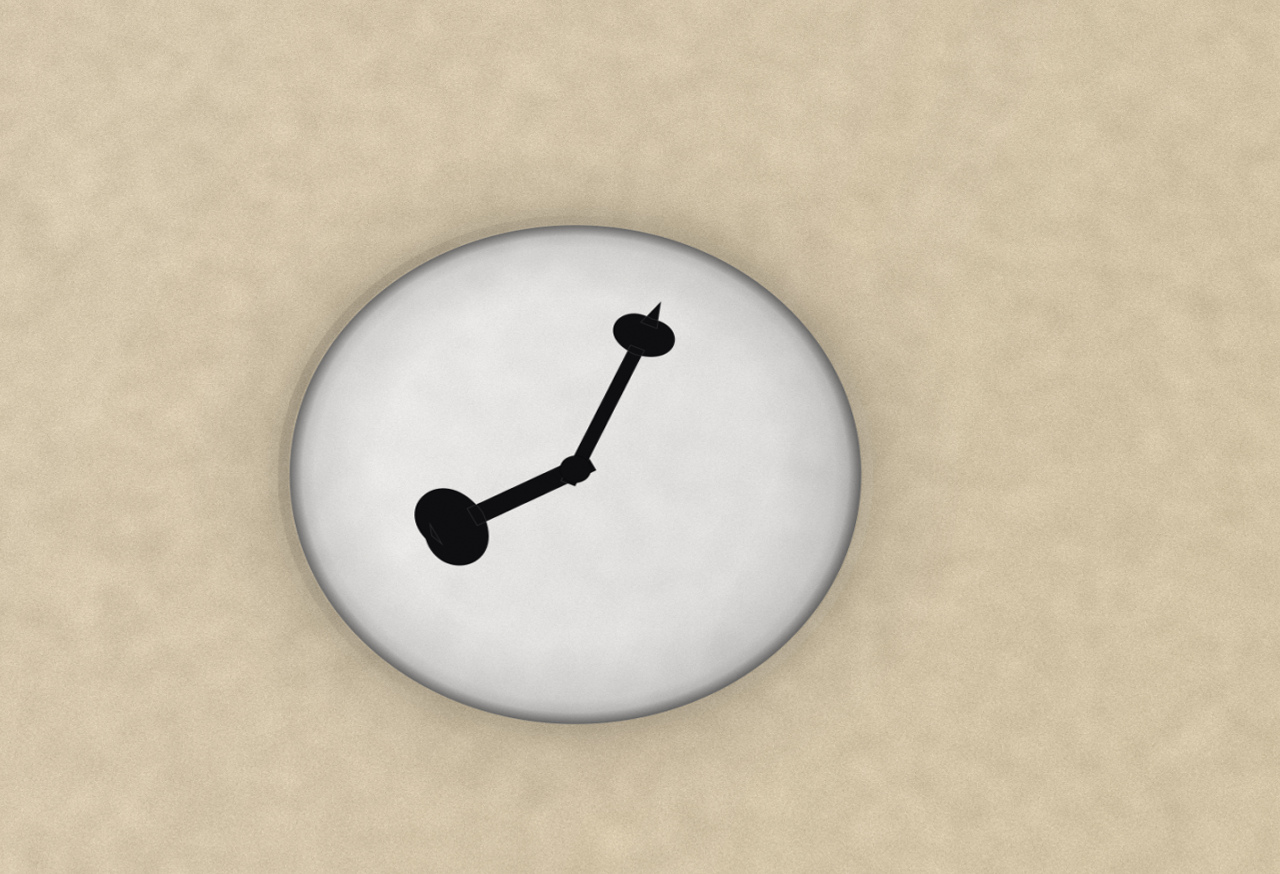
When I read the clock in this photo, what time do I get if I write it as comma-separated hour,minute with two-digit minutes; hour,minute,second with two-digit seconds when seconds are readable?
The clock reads 8,04
